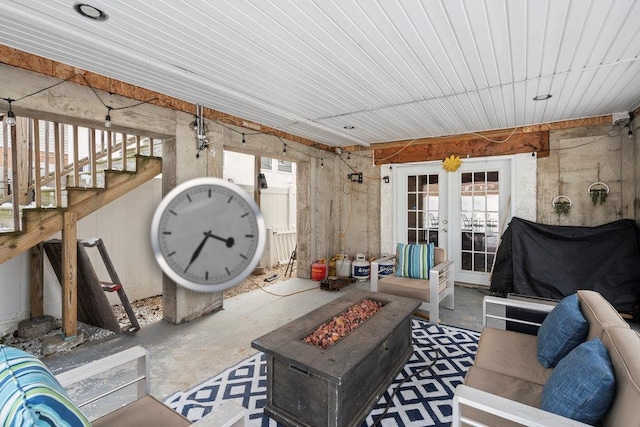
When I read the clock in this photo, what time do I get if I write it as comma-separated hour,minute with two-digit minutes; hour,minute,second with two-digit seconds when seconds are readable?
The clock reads 3,35
